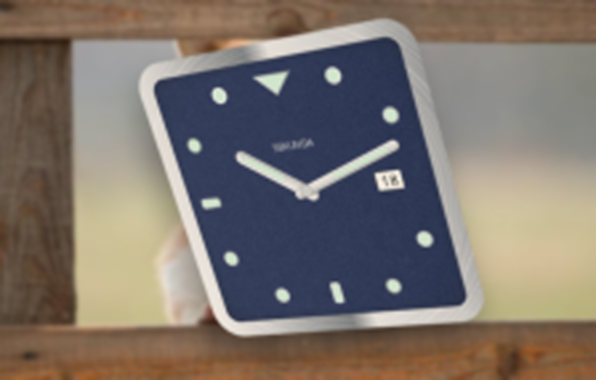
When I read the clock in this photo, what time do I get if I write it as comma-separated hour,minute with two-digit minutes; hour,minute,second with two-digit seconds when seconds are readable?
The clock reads 10,12
